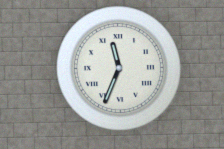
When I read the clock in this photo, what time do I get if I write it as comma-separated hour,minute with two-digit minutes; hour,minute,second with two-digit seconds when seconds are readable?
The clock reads 11,34
